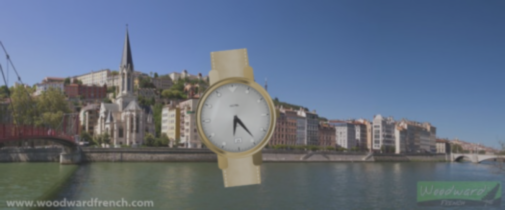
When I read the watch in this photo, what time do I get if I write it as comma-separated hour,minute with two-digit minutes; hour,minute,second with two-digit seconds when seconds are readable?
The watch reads 6,24
